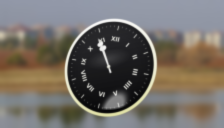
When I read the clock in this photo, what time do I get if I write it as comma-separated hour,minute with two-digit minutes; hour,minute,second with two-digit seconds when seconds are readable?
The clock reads 10,54
